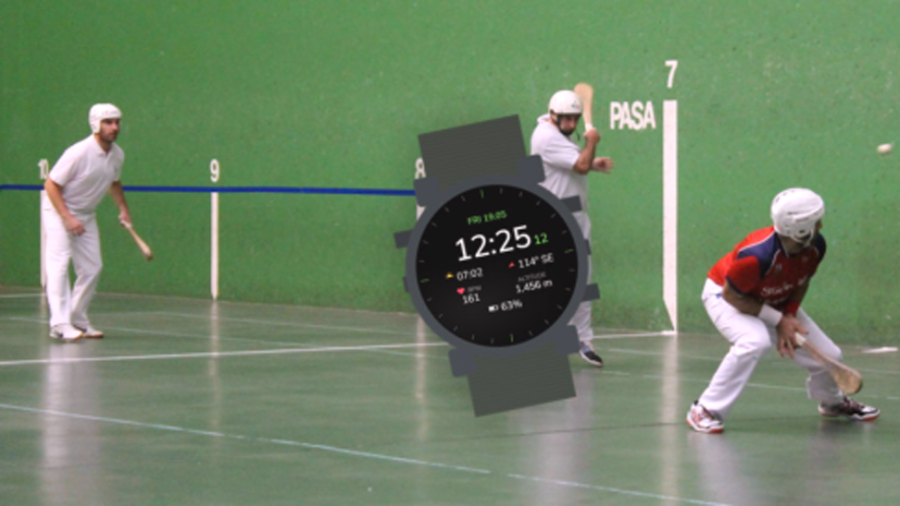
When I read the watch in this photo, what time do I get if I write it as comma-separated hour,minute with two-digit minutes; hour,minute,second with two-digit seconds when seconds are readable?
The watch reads 12,25
